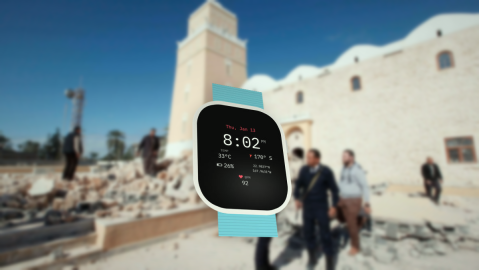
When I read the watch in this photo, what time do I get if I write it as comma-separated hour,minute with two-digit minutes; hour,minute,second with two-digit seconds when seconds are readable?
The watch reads 8,02
